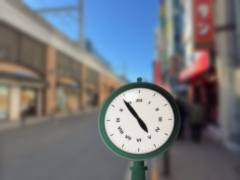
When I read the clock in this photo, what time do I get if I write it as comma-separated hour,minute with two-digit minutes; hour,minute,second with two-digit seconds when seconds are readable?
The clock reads 4,54
